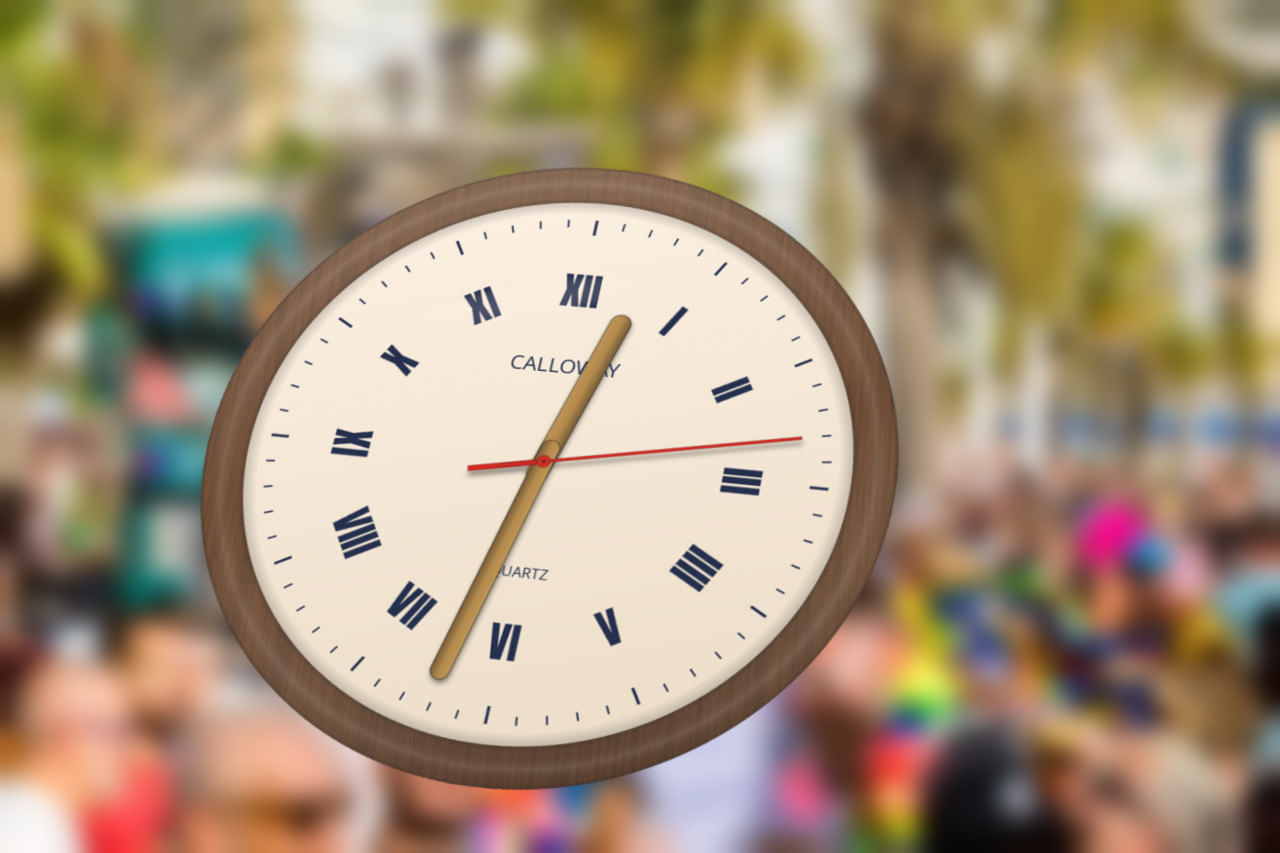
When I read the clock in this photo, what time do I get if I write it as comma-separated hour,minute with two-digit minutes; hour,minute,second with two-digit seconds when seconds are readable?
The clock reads 12,32,13
